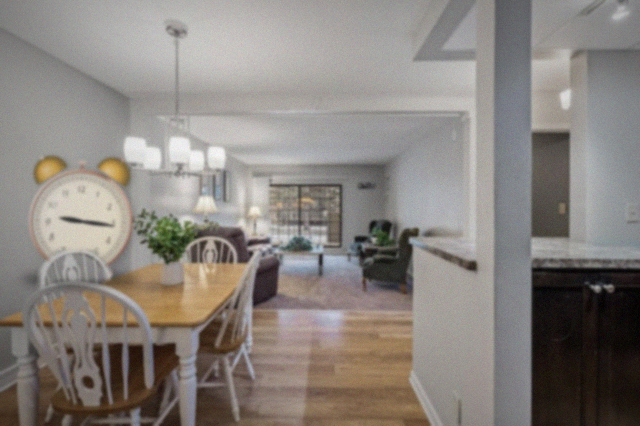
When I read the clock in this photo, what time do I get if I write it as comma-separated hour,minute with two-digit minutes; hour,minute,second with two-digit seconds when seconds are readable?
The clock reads 9,16
